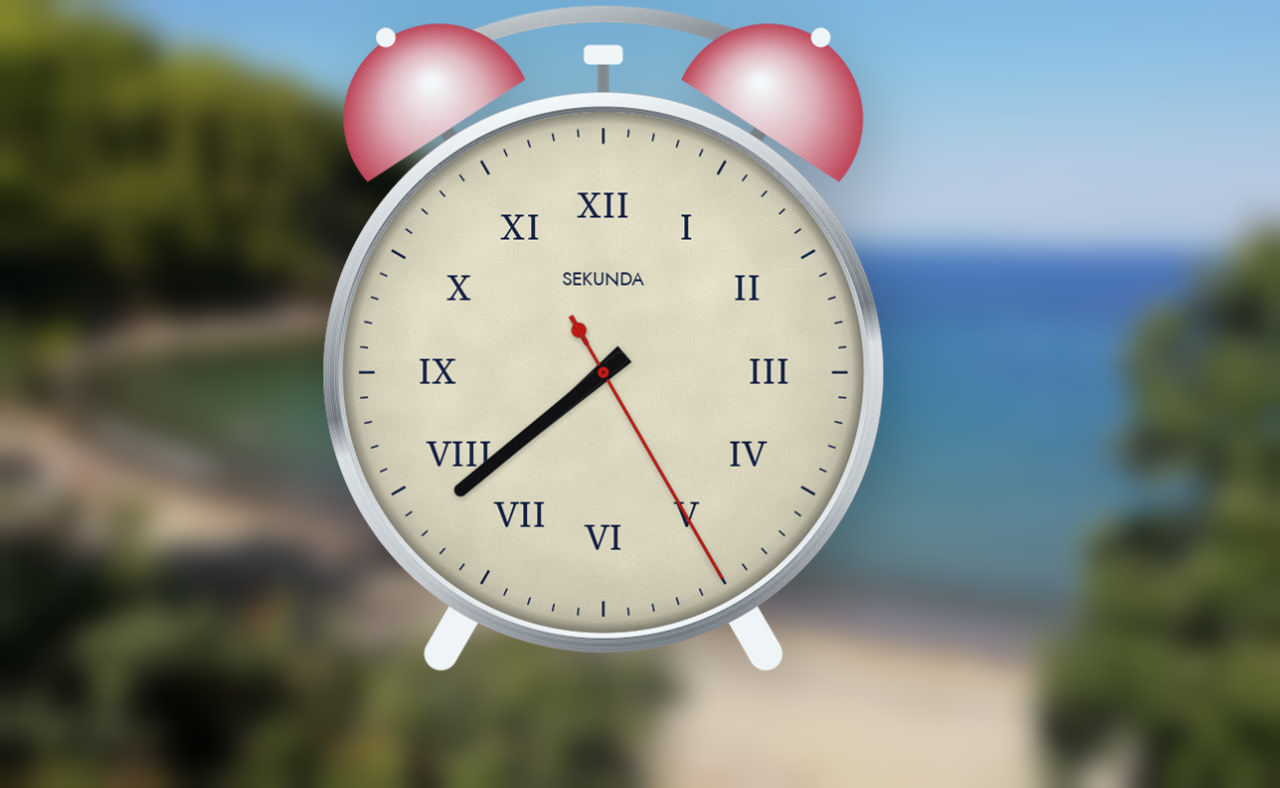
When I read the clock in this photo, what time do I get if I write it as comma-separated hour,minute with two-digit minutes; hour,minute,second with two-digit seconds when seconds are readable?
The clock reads 7,38,25
